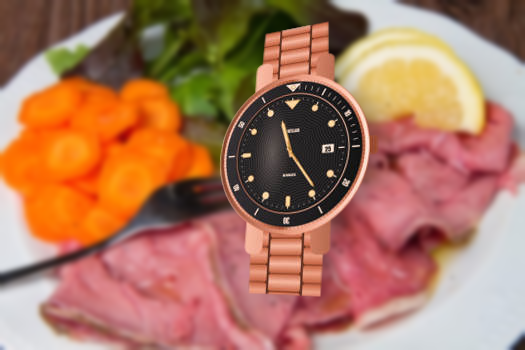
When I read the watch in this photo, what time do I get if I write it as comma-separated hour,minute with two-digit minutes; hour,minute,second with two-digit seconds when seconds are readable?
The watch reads 11,24
